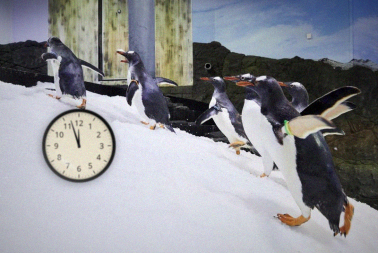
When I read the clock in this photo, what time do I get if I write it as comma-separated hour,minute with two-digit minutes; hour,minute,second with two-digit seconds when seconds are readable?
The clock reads 11,57
